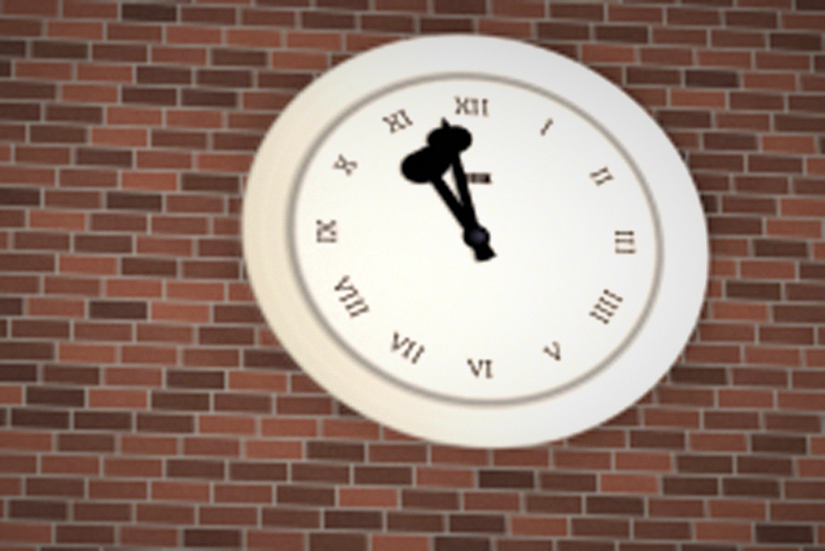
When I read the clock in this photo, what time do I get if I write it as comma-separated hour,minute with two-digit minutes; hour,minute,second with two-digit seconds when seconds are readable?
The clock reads 10,58
